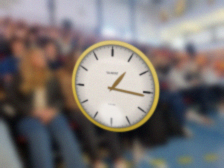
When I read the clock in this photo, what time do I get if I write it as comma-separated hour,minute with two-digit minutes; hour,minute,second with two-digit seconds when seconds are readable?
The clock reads 1,16
